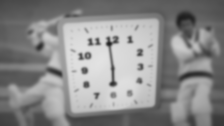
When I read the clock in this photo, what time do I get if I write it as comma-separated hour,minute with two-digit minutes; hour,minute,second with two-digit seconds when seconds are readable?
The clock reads 5,59
